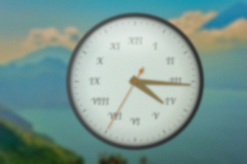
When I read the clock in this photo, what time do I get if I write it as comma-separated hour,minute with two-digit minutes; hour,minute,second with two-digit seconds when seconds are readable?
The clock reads 4,15,35
